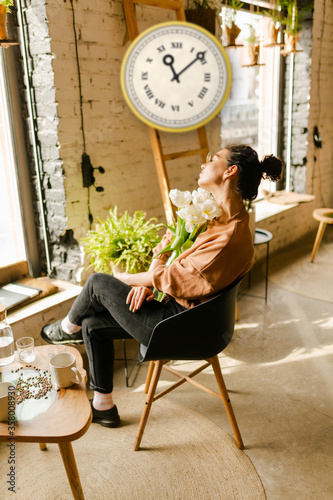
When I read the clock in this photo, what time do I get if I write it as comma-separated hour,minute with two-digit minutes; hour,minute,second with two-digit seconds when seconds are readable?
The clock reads 11,08
